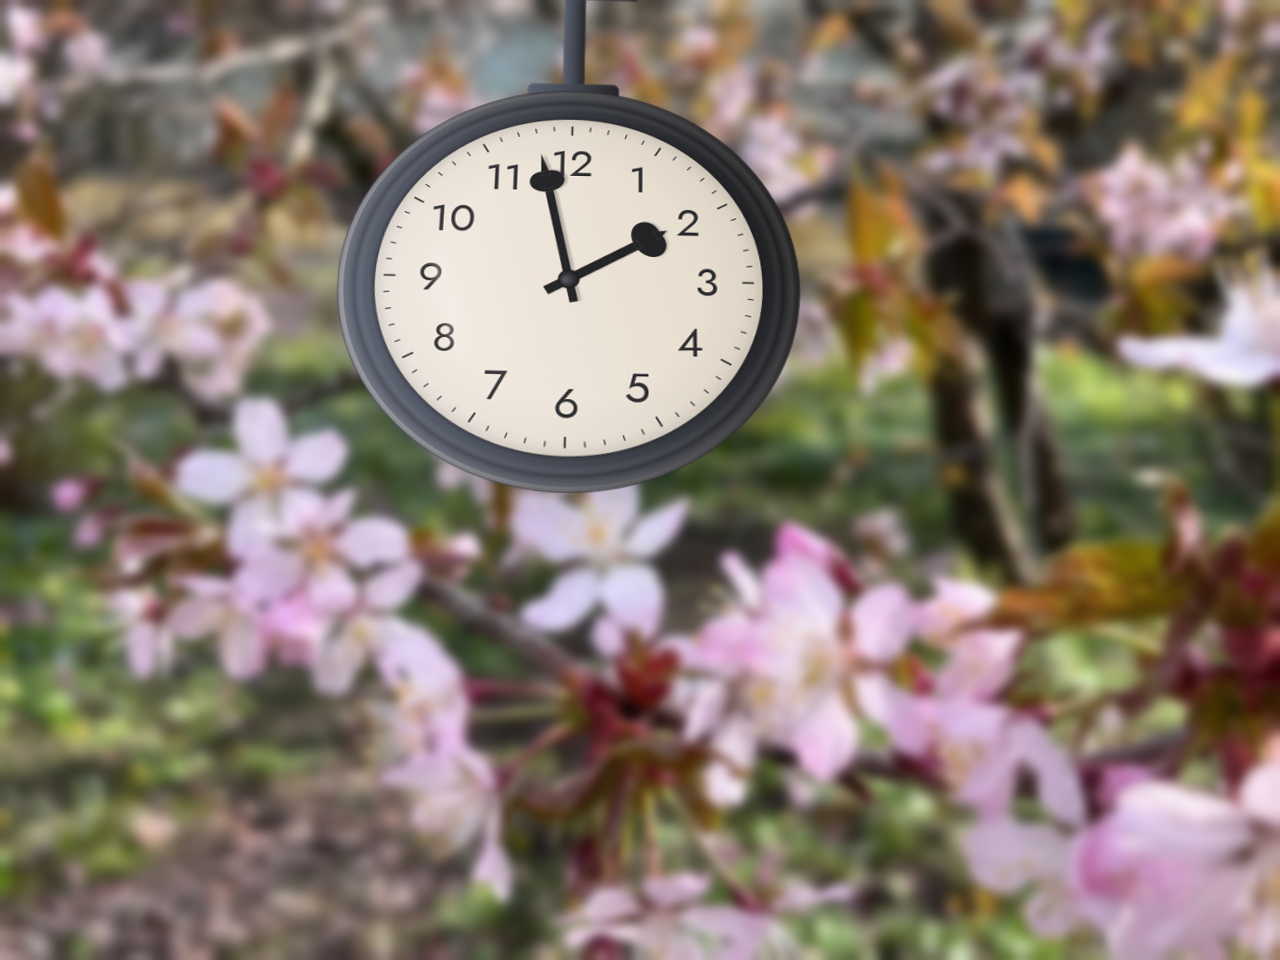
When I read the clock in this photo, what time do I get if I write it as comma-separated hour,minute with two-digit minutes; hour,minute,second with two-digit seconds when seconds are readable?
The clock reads 1,58
